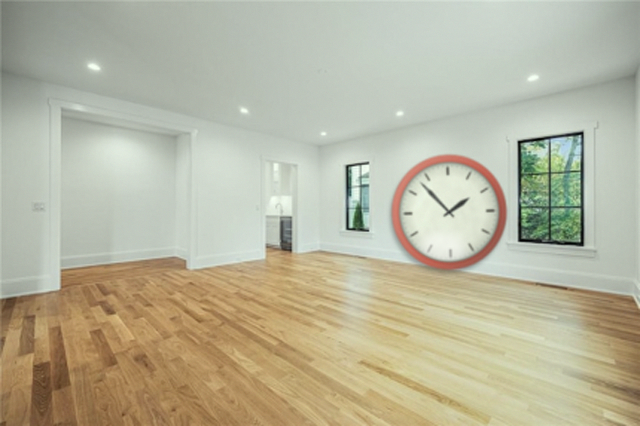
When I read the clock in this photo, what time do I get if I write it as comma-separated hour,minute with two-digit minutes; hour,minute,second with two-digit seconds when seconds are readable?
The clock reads 1,53
